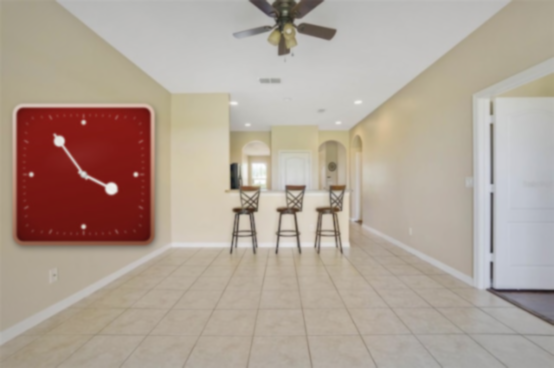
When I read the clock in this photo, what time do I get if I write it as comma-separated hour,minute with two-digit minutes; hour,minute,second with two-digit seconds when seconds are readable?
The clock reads 3,54
